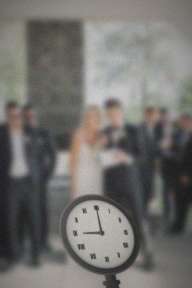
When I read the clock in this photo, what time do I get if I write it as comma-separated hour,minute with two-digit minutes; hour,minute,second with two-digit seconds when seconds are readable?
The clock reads 9,00
